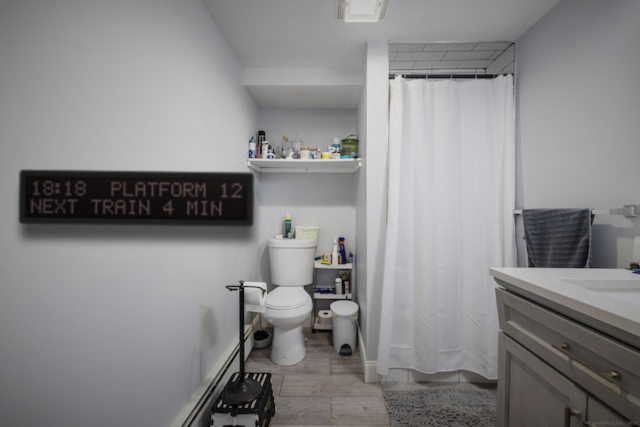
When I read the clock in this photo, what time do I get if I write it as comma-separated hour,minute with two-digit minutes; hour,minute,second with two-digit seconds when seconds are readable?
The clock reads 18,18
